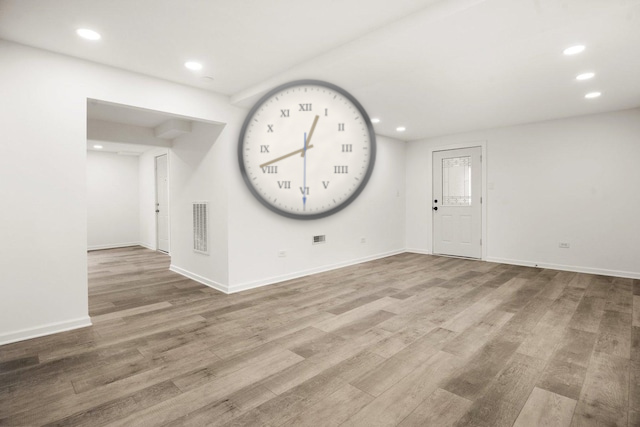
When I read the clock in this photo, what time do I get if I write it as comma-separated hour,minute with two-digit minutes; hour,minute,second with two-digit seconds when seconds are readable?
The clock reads 12,41,30
